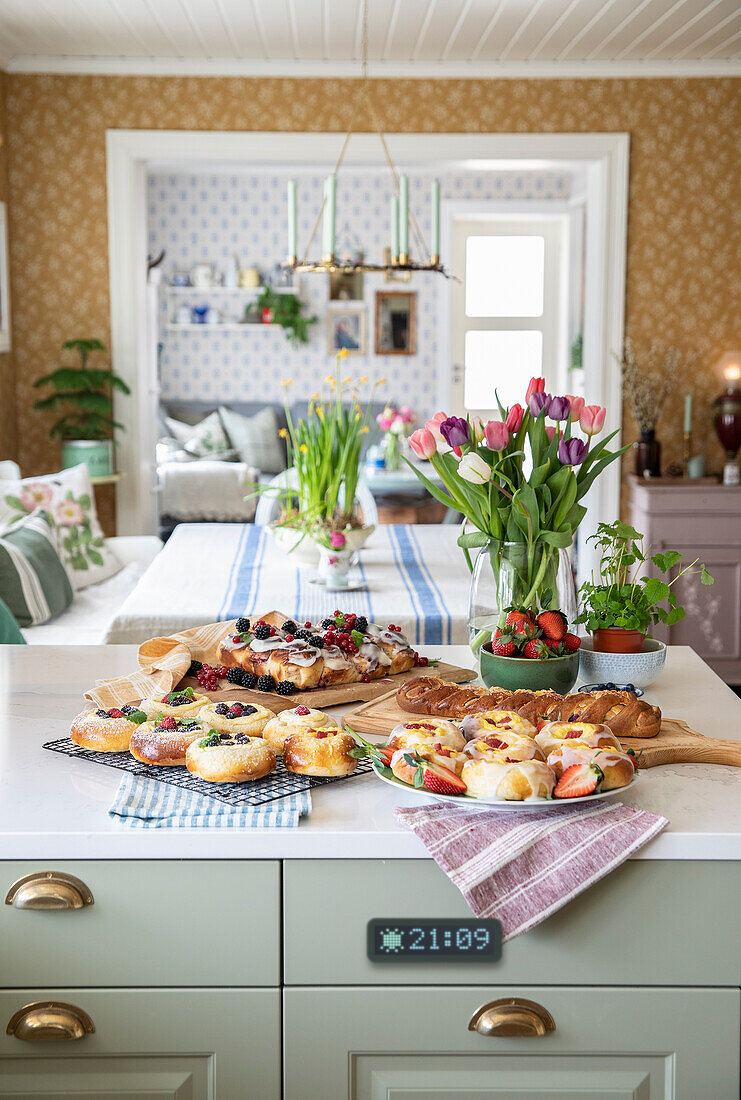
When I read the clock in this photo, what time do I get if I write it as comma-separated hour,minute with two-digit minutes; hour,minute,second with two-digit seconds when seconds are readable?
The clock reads 21,09
